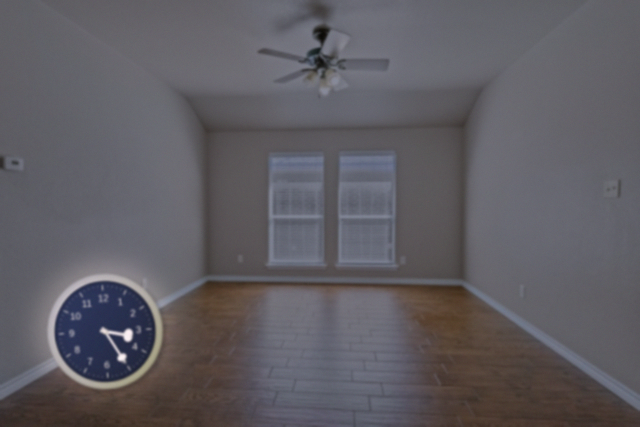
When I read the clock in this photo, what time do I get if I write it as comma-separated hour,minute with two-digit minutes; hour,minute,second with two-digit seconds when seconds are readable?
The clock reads 3,25
